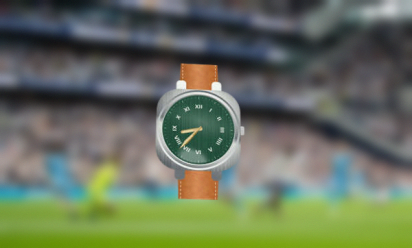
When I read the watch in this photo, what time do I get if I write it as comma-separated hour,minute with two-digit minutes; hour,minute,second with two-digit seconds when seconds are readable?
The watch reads 8,37
